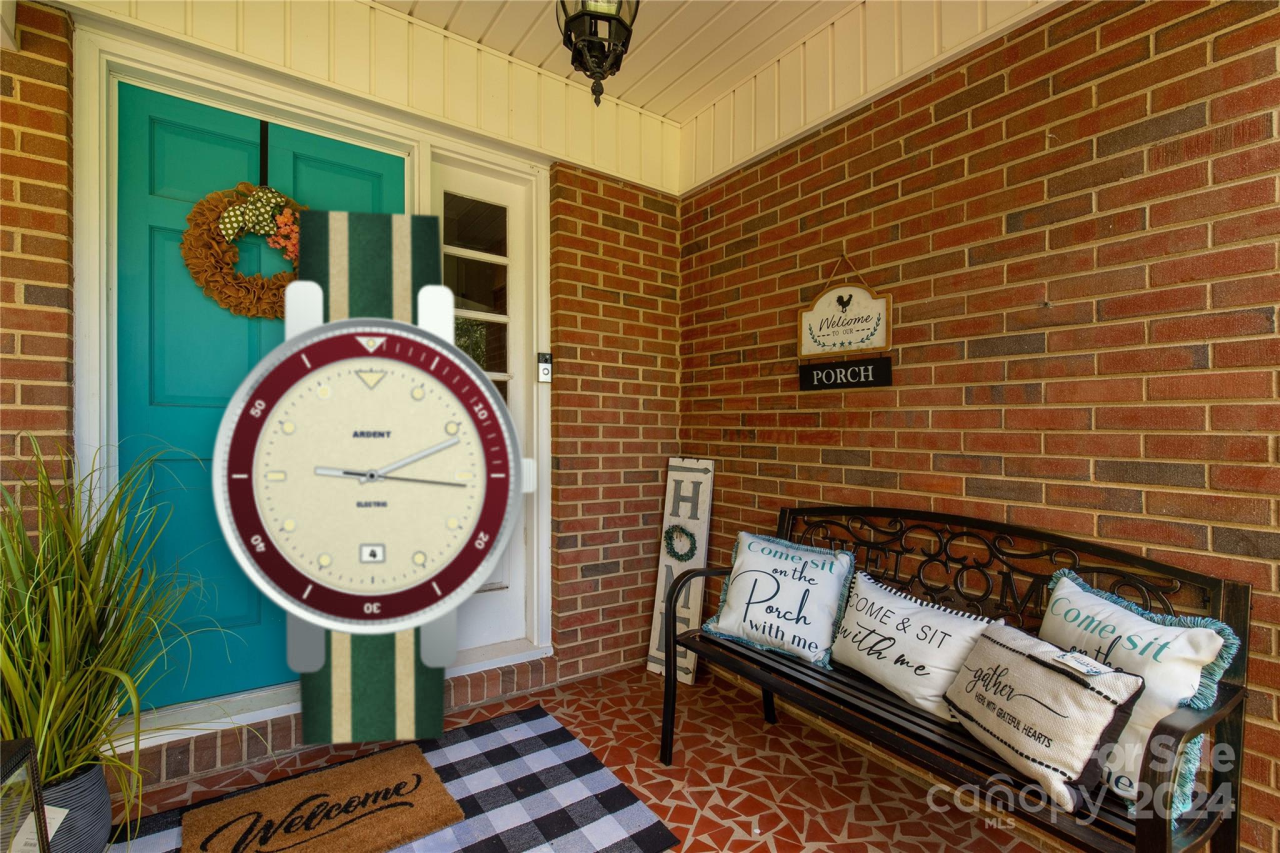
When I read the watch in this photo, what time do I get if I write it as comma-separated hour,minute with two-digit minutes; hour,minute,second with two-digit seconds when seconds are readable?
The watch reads 9,11,16
